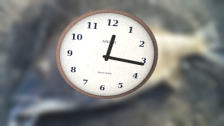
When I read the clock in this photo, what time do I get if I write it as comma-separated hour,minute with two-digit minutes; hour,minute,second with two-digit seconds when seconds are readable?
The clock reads 12,16
